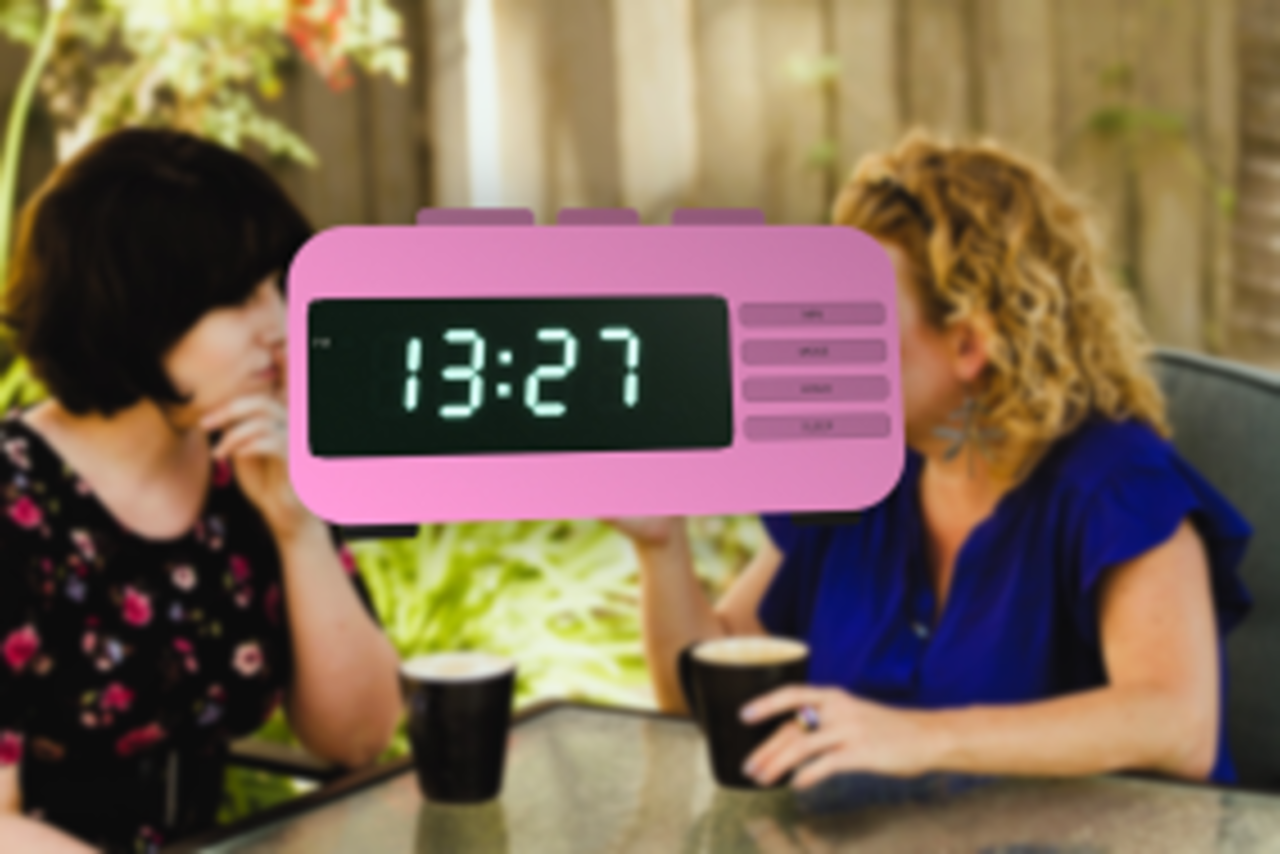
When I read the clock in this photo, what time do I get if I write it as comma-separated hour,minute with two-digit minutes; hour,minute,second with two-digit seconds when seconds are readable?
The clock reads 13,27
